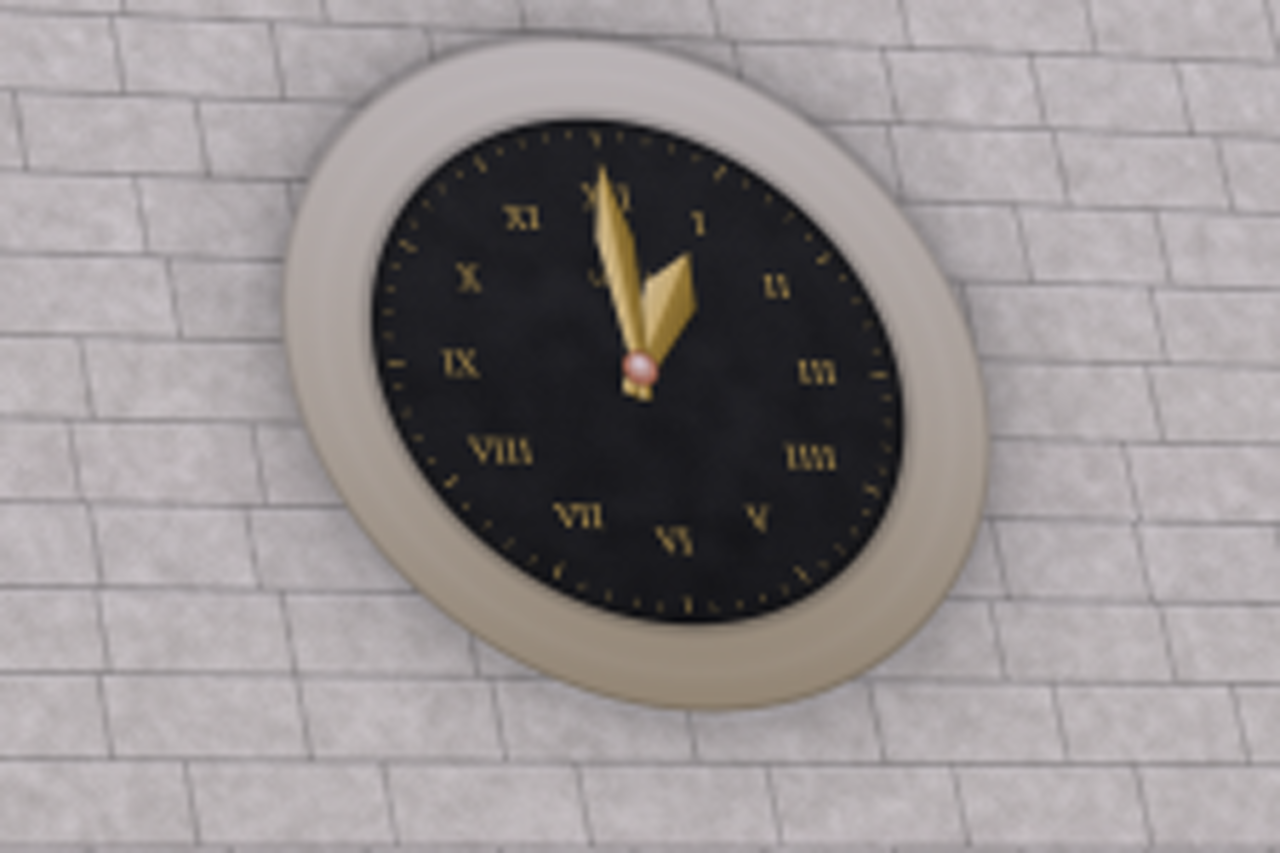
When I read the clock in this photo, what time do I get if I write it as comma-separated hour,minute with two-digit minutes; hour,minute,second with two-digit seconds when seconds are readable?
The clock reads 1,00
